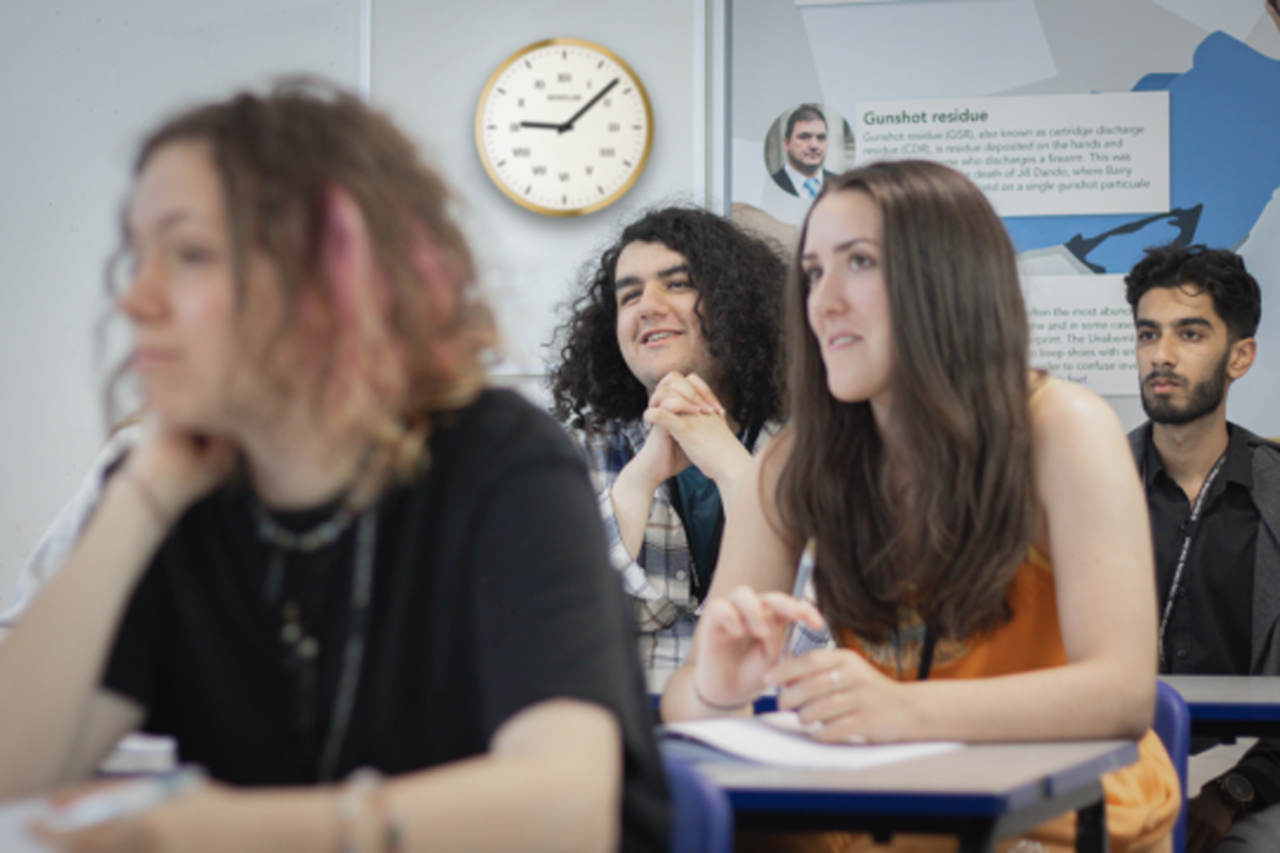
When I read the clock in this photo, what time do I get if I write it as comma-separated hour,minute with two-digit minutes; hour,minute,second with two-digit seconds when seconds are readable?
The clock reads 9,08
